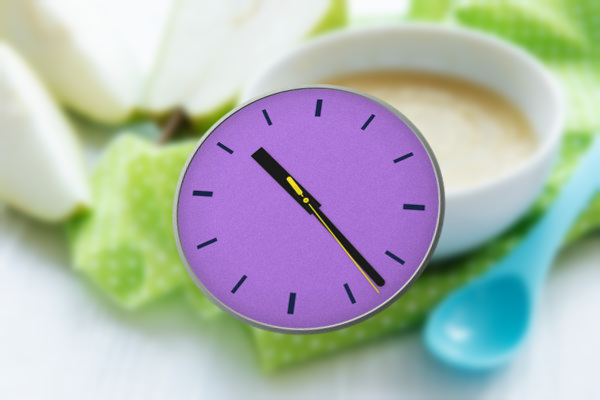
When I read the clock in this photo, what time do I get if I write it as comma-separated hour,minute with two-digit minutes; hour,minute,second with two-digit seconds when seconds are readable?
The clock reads 10,22,23
